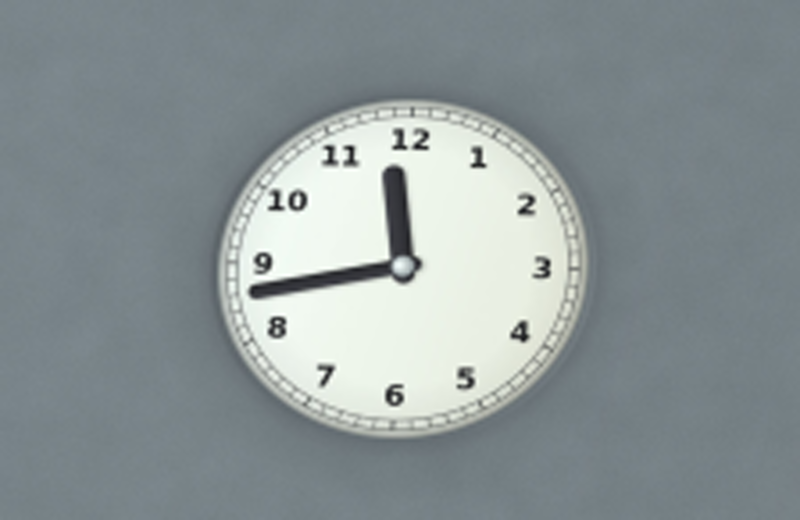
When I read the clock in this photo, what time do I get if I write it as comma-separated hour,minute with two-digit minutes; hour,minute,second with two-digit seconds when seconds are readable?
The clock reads 11,43
